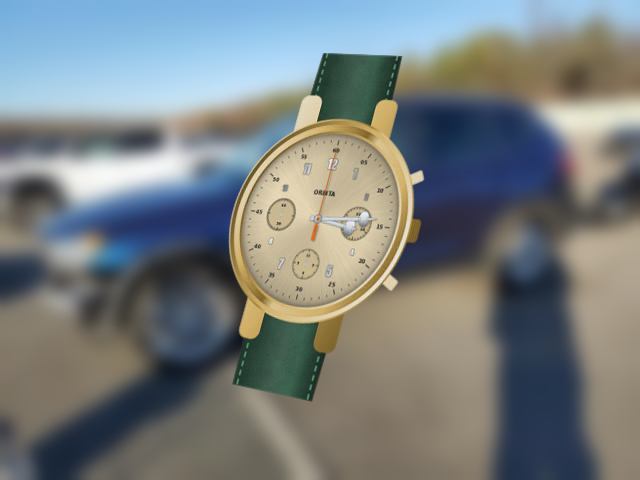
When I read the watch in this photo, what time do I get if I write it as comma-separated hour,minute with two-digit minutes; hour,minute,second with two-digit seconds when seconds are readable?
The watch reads 3,14
